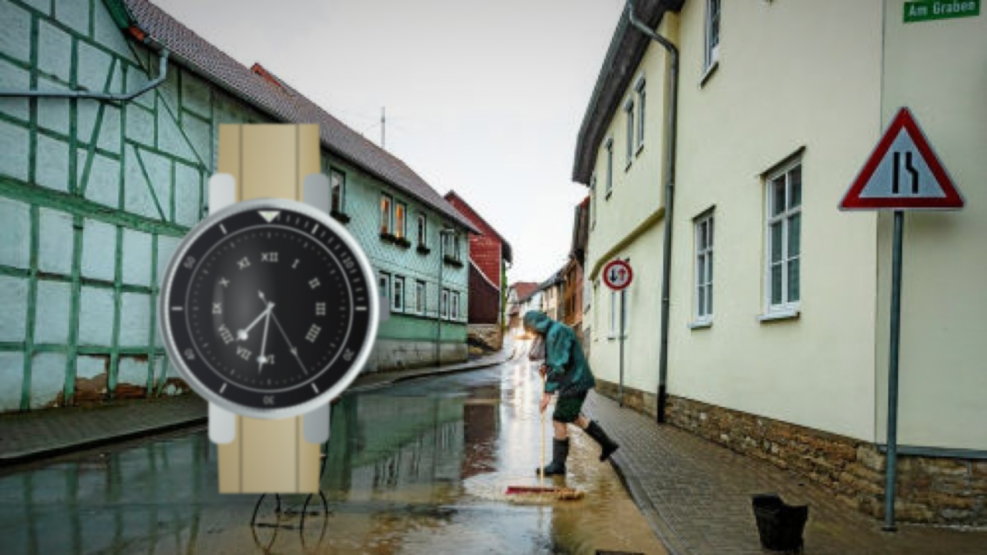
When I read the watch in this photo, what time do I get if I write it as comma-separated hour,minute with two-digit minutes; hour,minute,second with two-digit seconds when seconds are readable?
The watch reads 7,31,25
